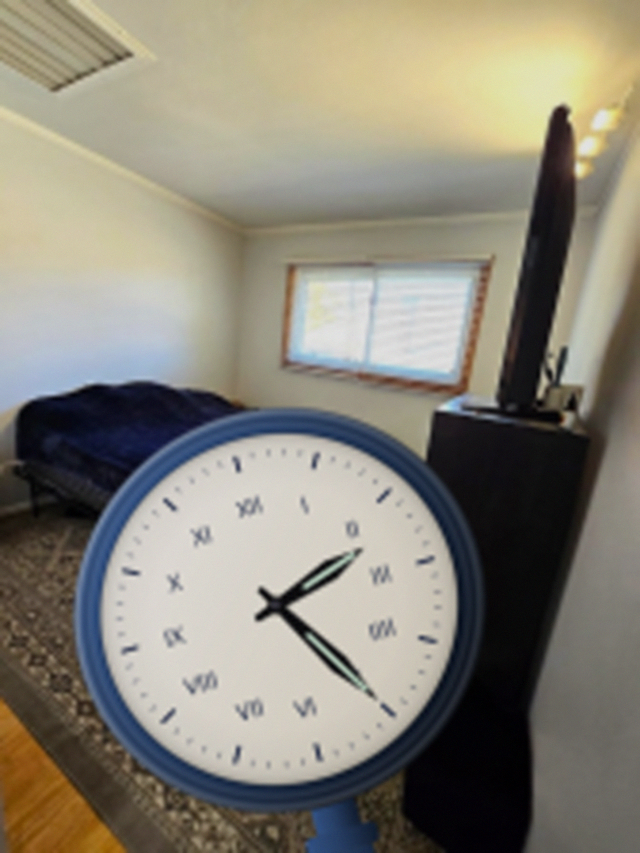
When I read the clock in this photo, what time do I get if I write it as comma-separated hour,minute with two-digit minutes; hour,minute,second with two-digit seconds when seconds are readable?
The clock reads 2,25
